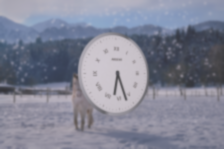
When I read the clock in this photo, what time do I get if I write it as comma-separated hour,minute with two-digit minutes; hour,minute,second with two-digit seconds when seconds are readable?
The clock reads 6,27
